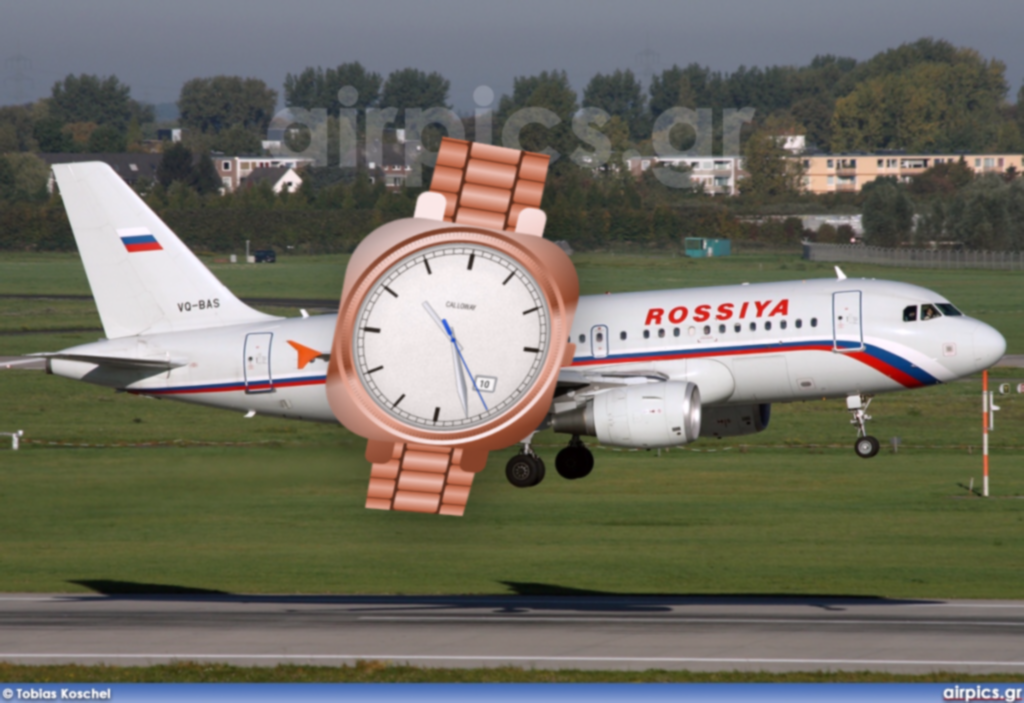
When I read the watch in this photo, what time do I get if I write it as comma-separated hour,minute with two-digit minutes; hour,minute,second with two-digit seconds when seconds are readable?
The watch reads 10,26,24
